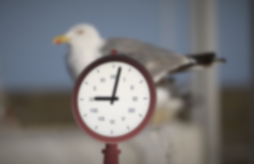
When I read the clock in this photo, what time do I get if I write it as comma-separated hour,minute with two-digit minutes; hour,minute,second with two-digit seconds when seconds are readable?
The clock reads 9,02
